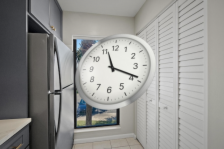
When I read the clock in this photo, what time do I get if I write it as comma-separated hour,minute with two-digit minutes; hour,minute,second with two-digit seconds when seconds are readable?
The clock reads 11,19
